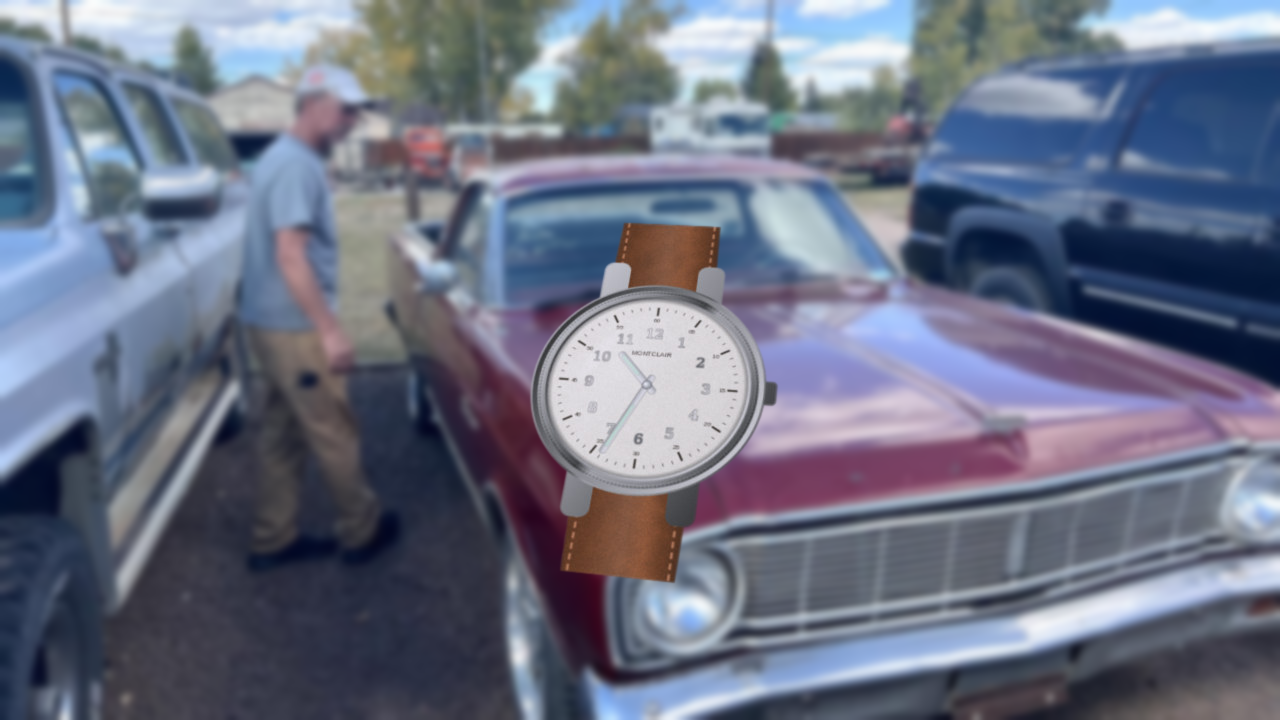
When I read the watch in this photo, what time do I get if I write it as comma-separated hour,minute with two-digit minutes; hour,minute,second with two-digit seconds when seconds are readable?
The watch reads 10,34
